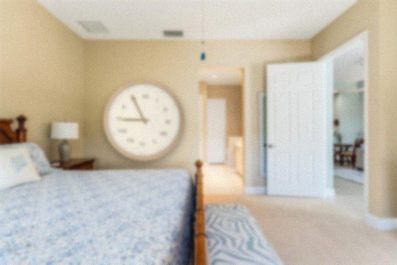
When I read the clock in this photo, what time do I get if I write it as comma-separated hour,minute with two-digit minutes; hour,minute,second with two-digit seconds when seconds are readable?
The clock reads 8,55
